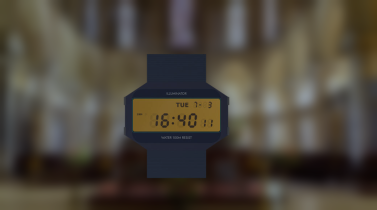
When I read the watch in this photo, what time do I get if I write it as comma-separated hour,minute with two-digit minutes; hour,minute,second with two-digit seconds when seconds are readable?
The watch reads 16,40,11
